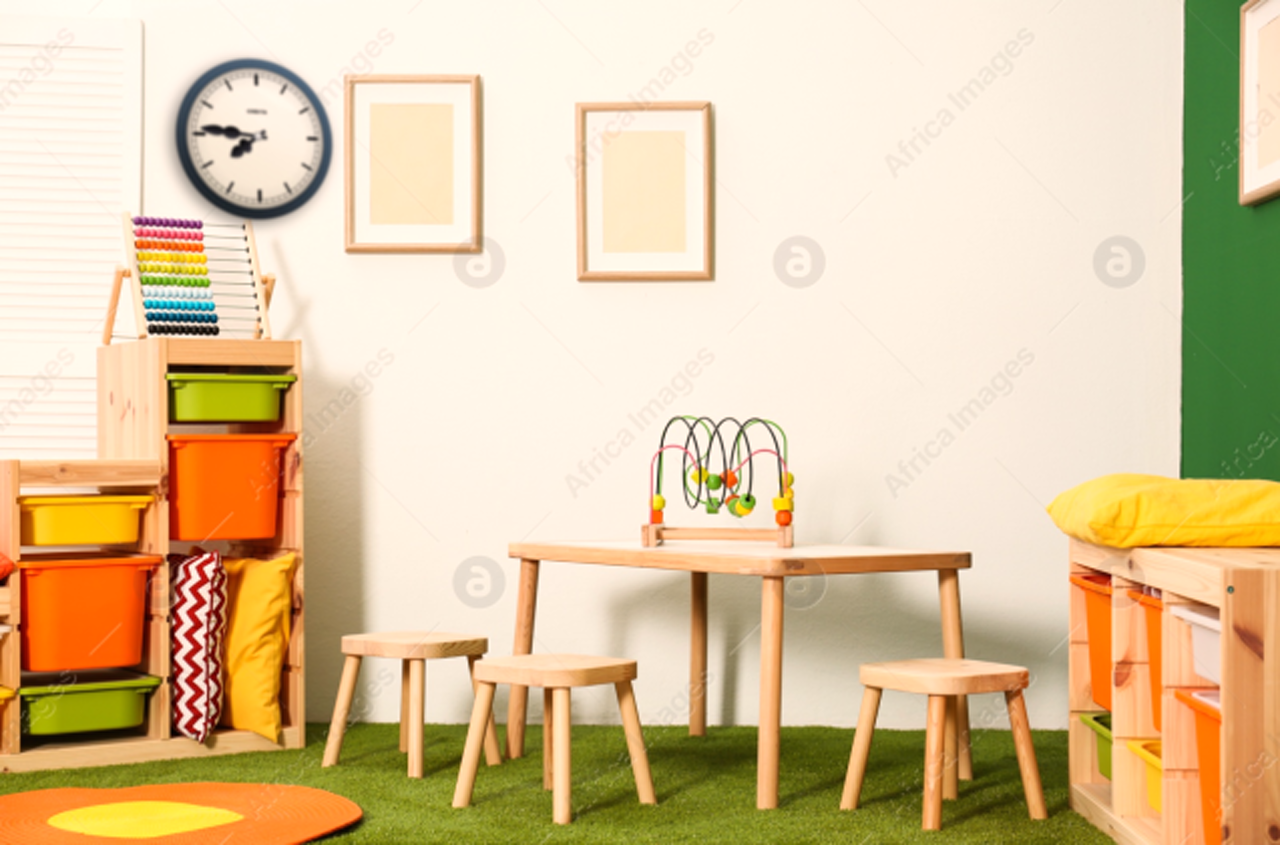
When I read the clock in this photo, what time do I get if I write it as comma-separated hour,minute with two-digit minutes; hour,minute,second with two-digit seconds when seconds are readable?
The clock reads 7,46
